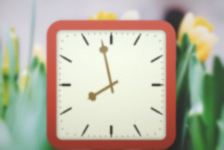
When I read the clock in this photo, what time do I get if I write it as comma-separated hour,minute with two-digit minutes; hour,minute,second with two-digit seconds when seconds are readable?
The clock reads 7,58
